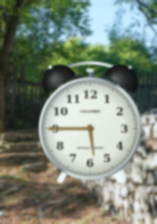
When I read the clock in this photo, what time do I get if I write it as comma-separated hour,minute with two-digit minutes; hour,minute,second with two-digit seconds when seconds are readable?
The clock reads 5,45
